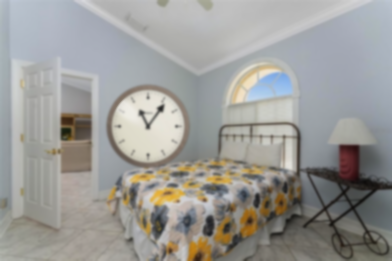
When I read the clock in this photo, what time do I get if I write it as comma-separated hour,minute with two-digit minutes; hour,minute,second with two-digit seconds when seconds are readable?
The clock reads 11,06
